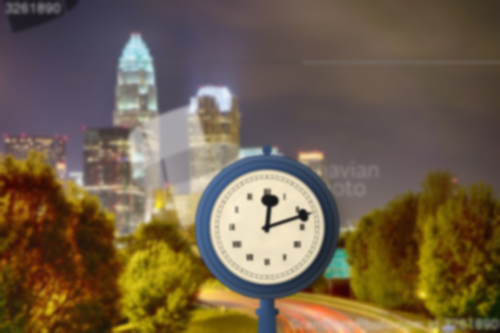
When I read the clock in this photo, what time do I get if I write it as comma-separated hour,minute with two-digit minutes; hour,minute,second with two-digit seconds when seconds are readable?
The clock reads 12,12
